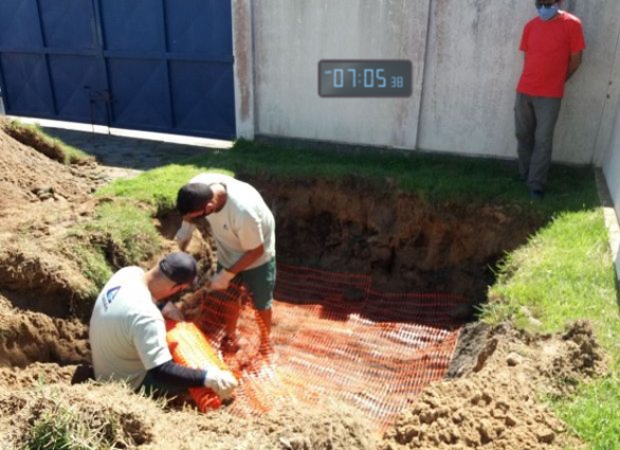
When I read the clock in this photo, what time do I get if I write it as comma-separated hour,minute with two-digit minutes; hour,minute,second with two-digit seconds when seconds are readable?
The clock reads 7,05,38
